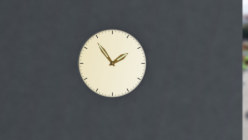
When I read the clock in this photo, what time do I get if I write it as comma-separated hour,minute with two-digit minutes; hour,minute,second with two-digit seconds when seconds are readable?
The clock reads 1,54
